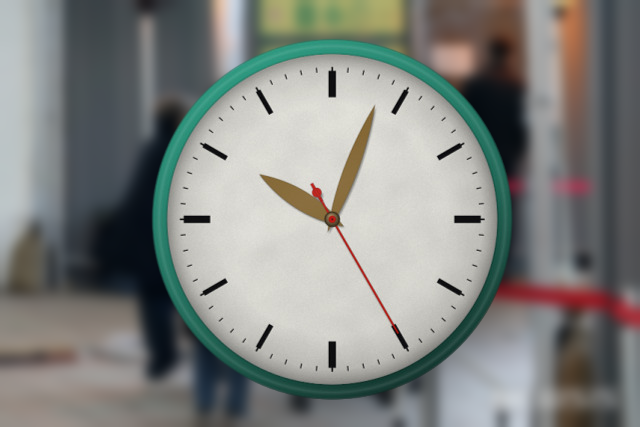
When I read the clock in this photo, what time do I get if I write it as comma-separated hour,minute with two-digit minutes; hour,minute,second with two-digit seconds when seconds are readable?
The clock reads 10,03,25
